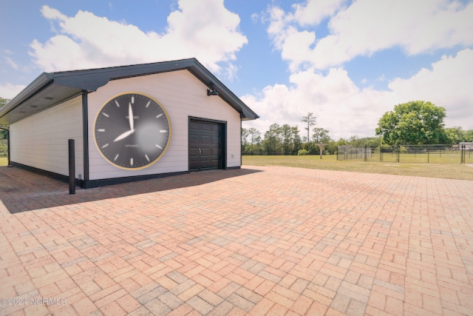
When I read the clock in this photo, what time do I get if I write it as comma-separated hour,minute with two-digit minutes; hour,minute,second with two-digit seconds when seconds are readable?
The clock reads 7,59
